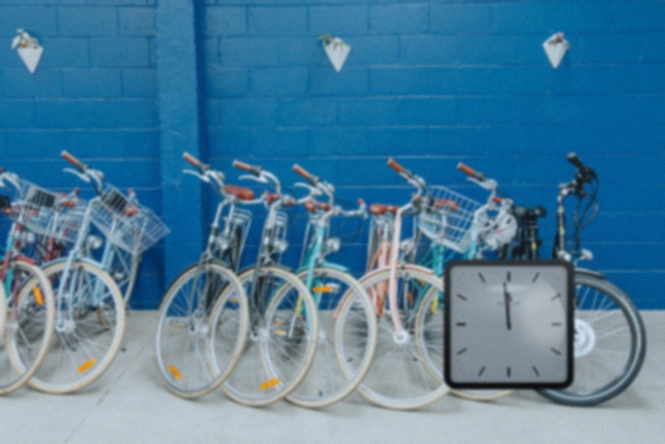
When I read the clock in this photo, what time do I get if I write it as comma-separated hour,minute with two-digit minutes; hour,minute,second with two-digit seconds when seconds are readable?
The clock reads 11,59
